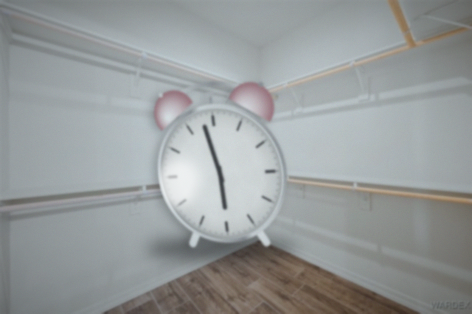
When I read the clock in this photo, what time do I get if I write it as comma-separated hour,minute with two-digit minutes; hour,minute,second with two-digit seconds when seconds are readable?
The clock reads 5,58
